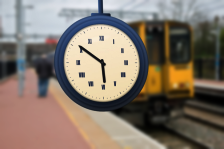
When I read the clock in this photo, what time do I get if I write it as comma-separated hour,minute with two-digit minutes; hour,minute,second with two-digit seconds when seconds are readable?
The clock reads 5,51
